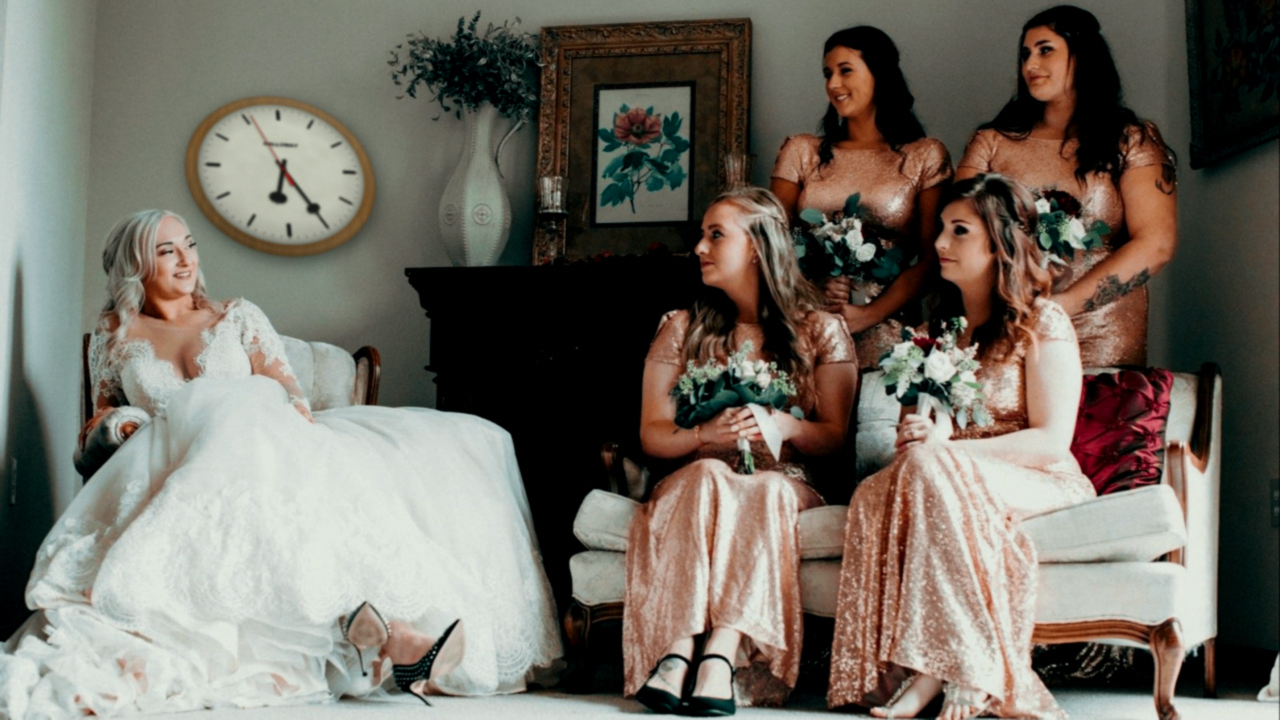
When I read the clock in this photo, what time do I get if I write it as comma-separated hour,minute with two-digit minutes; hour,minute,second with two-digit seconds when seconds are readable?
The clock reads 6,24,56
